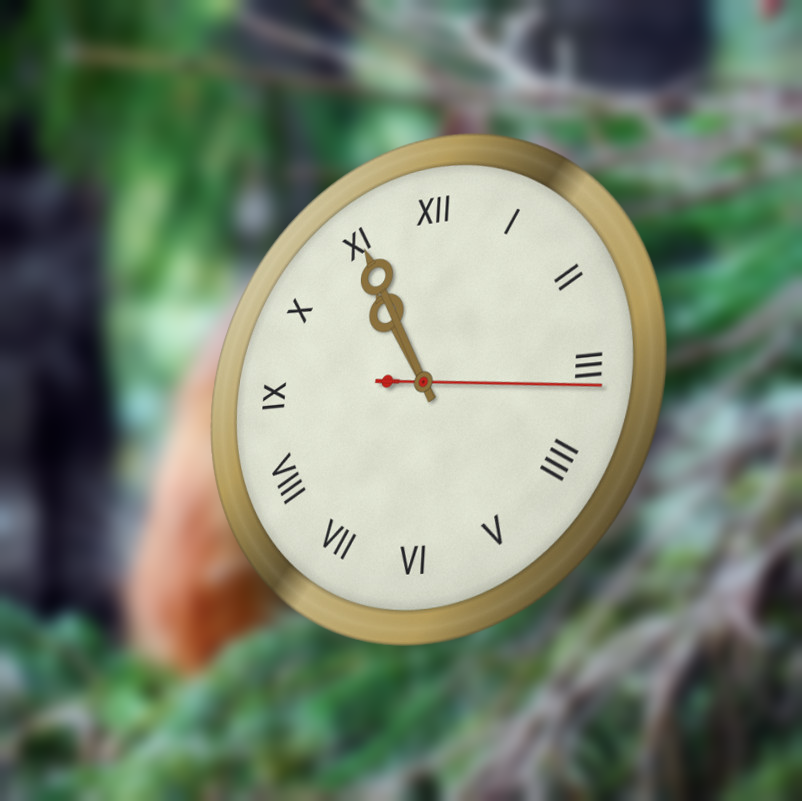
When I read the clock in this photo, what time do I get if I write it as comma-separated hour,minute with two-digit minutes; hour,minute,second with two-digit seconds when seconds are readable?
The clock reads 10,55,16
